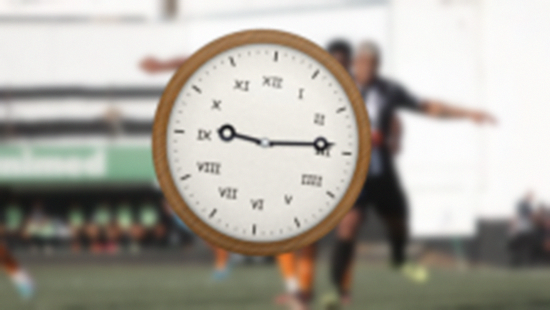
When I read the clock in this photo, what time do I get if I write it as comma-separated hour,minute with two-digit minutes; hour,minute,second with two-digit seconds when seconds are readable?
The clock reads 9,14
